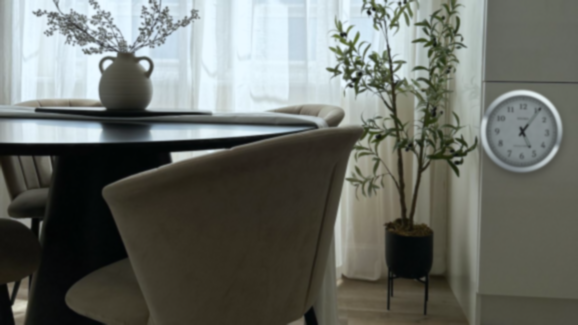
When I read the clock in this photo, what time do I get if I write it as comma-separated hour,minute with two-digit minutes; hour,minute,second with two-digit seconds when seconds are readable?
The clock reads 5,06
